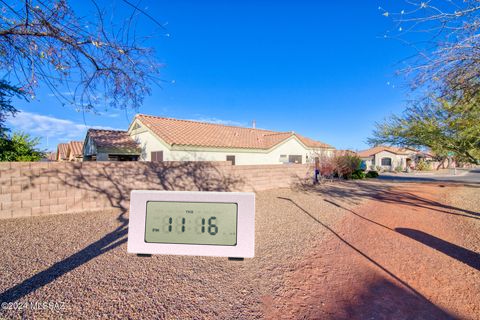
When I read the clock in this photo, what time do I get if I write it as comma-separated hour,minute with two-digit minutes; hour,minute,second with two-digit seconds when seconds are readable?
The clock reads 11,16
